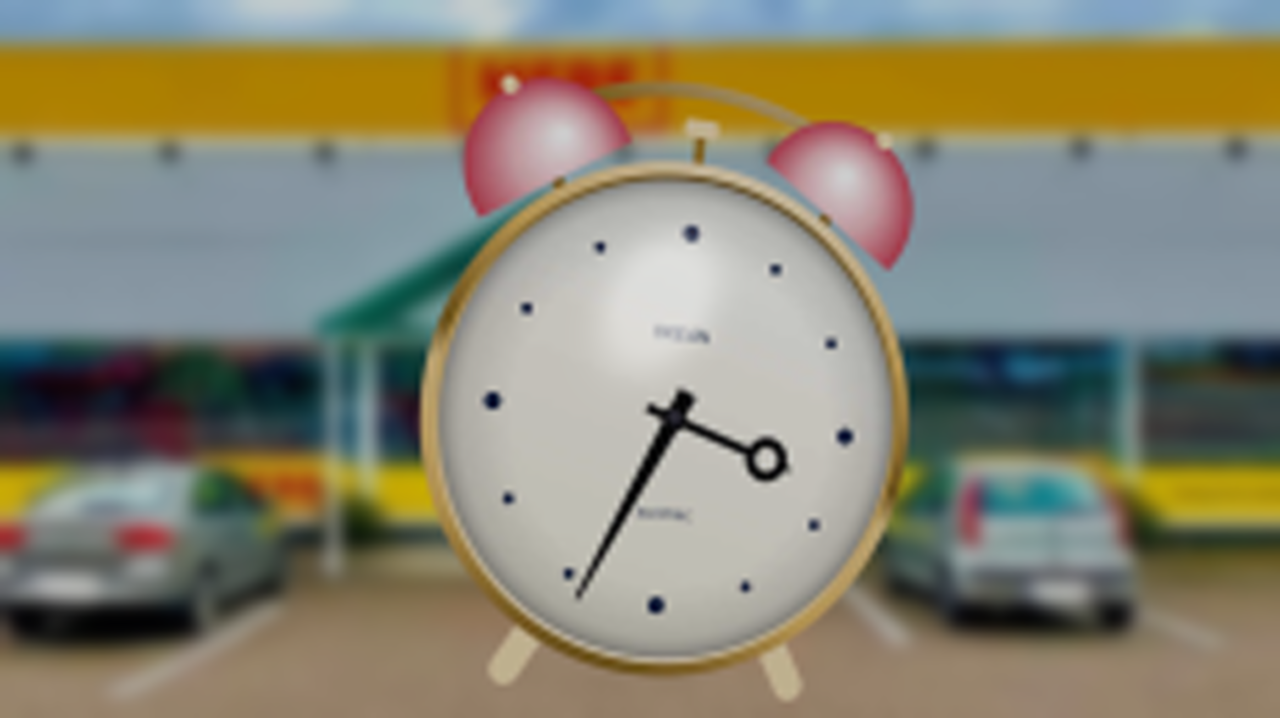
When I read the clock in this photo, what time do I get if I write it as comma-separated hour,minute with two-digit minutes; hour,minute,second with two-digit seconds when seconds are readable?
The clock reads 3,34
